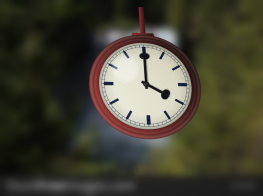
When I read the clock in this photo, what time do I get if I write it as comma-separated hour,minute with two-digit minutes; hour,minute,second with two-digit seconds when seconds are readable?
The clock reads 4,00
